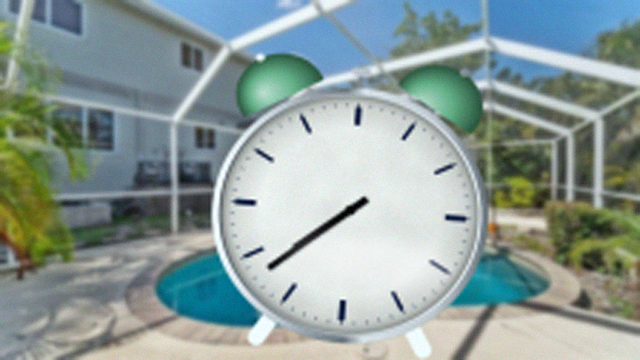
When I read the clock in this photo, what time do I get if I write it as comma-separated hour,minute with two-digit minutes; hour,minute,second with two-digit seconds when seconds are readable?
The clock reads 7,38
